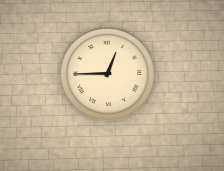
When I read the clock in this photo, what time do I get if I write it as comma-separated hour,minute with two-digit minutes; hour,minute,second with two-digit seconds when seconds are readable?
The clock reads 12,45
